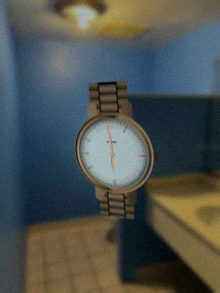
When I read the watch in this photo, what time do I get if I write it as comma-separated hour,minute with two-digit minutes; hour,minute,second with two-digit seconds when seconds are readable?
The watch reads 5,59
